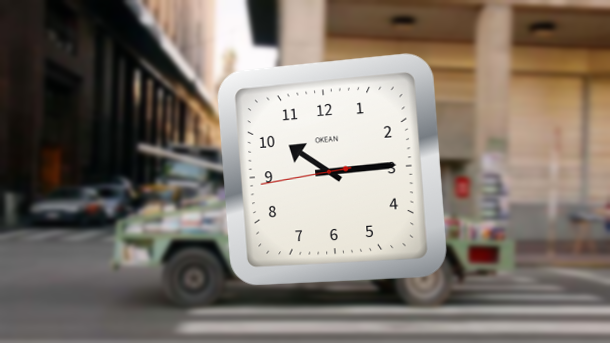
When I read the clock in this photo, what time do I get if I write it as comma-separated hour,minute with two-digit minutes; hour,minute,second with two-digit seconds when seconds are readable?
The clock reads 10,14,44
